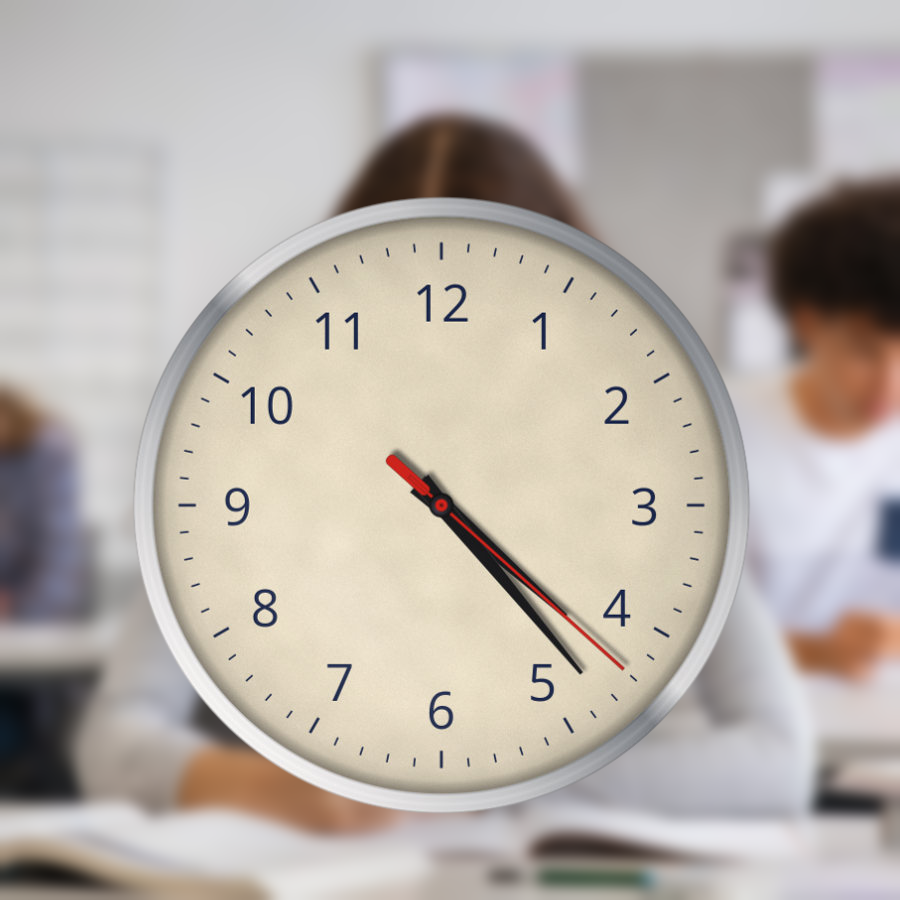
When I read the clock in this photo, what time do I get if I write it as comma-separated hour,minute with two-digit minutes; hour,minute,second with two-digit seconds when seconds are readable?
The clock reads 4,23,22
